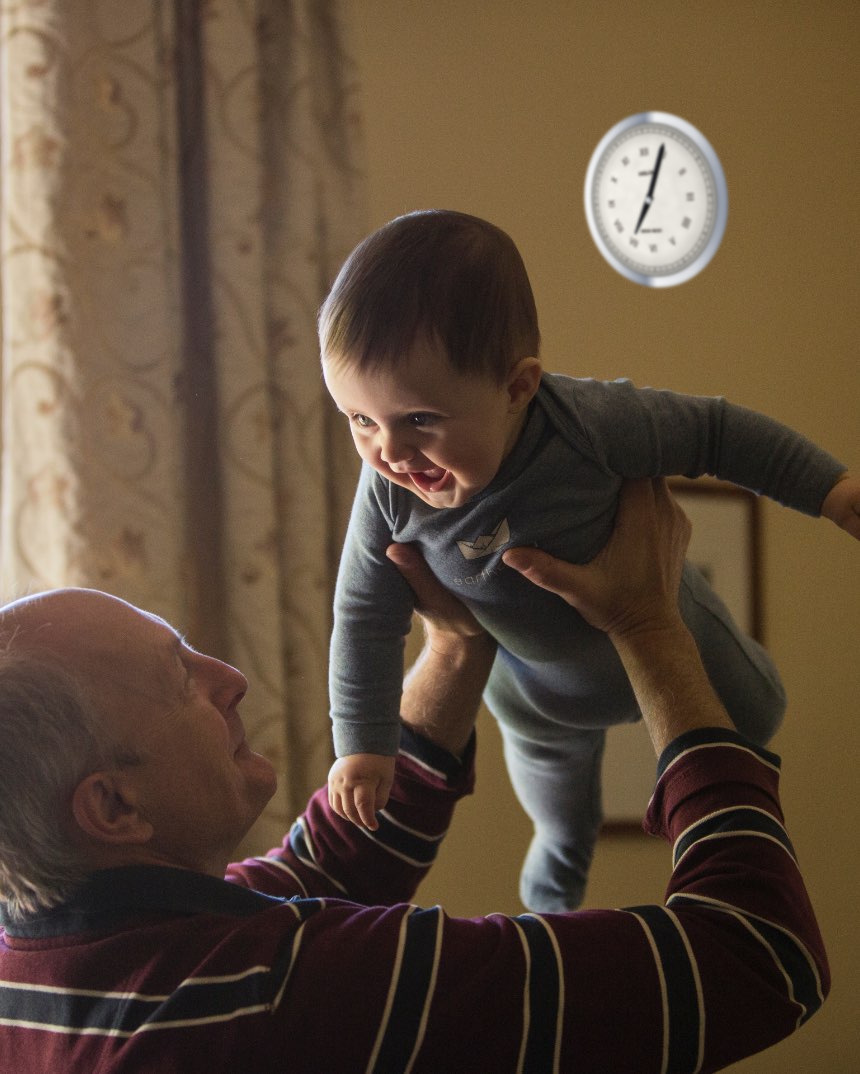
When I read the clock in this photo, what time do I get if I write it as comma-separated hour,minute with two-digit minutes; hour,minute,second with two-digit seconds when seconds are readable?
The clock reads 7,04
